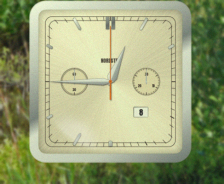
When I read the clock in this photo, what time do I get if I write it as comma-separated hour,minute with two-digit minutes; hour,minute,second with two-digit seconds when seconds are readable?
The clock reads 12,45
